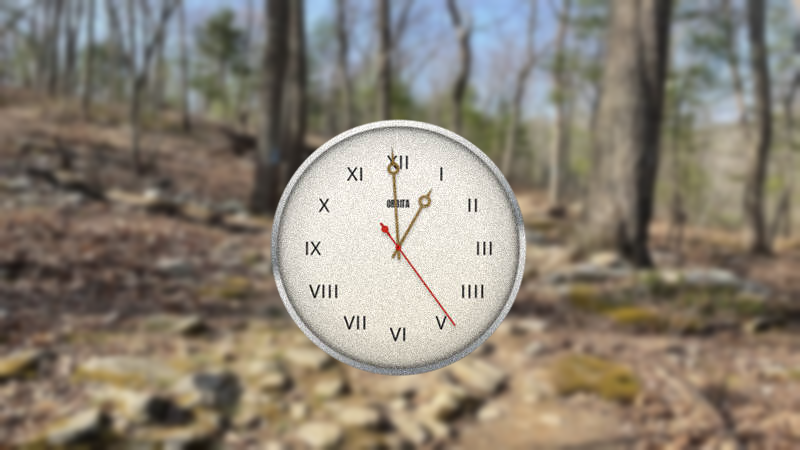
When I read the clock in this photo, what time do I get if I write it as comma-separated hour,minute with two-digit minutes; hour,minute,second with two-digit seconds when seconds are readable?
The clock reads 12,59,24
